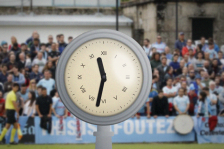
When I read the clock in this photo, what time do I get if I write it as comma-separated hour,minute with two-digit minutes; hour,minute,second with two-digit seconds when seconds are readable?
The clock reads 11,32
